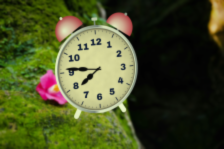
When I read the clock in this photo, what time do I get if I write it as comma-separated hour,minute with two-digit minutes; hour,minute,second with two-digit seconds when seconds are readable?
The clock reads 7,46
